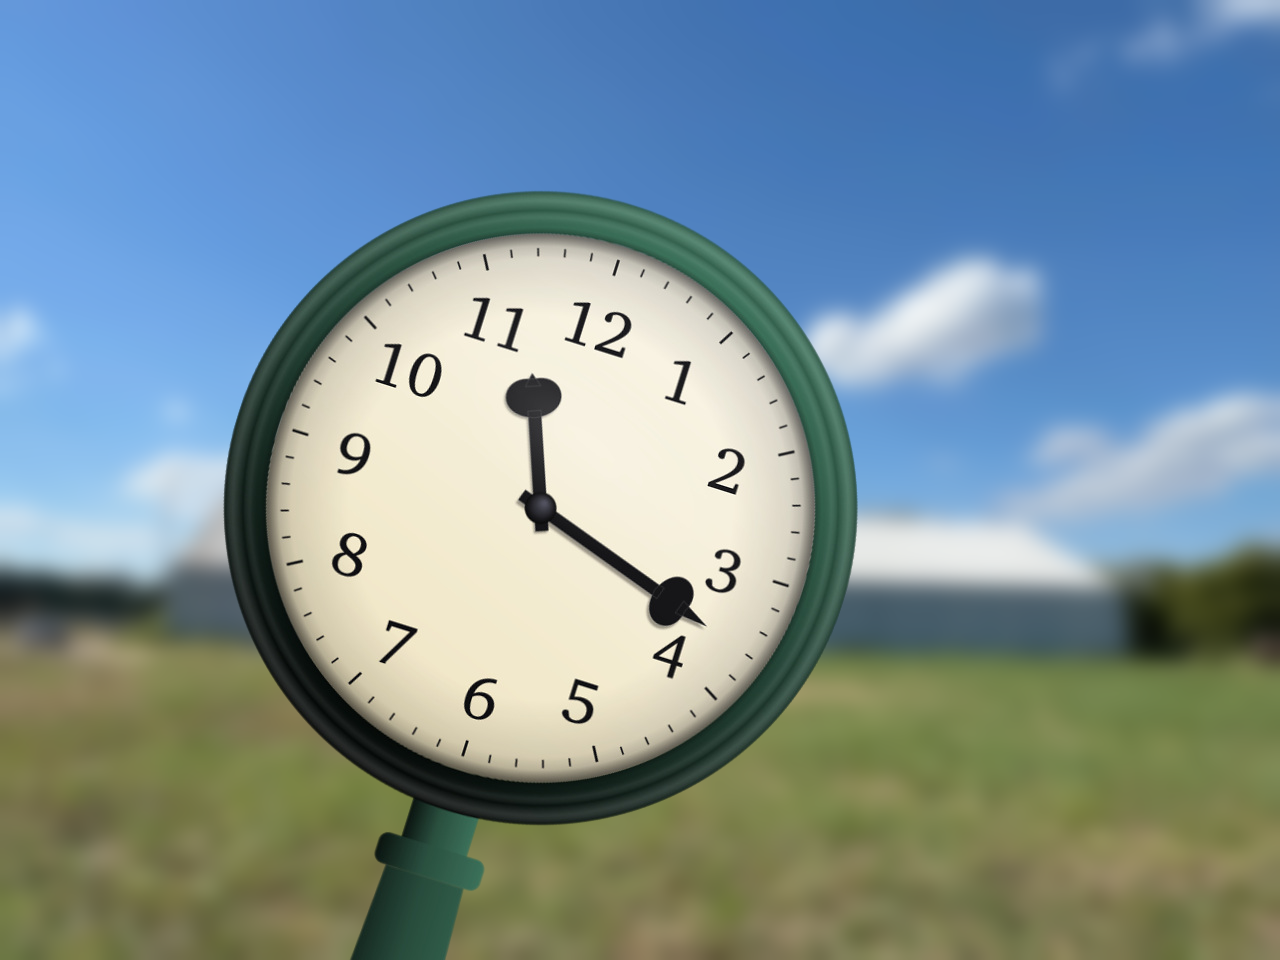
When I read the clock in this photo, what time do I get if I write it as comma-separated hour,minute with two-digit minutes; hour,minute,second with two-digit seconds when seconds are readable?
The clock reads 11,18
